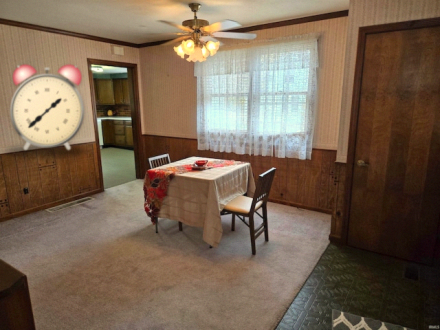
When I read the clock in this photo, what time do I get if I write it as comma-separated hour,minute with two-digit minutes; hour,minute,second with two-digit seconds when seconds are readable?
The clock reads 1,38
